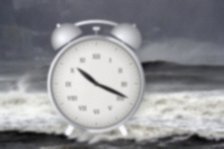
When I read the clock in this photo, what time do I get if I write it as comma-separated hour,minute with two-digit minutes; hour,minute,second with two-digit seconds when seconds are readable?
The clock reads 10,19
